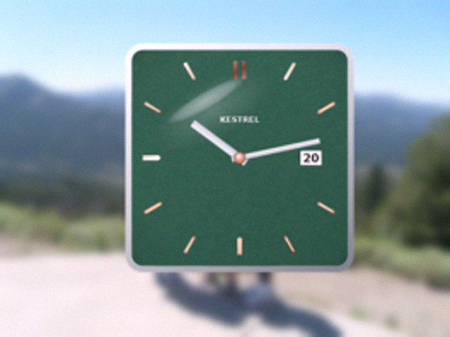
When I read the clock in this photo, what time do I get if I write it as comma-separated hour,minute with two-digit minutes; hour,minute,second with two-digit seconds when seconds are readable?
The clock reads 10,13
